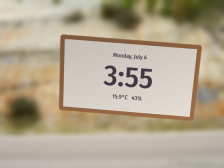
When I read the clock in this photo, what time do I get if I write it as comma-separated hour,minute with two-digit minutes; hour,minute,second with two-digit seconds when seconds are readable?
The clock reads 3,55
